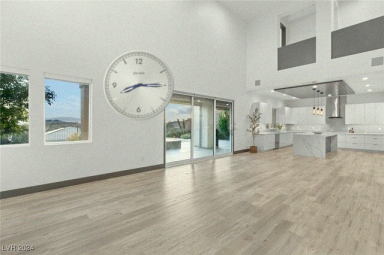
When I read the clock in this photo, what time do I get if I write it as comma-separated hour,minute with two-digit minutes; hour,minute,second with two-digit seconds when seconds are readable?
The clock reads 8,15
